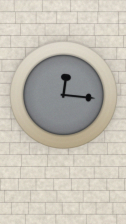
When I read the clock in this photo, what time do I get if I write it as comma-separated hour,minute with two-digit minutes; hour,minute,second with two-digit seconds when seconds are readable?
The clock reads 12,16
